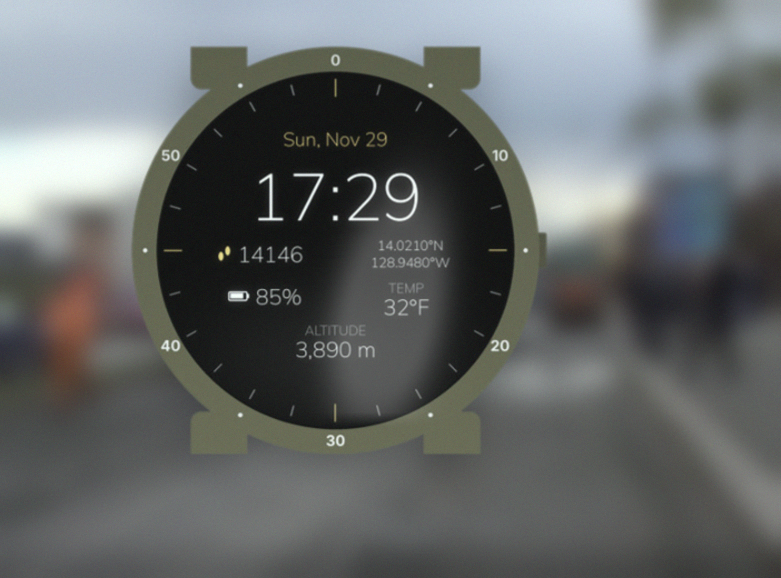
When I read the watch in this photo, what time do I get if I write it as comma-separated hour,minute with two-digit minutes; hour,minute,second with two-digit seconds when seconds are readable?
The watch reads 17,29
